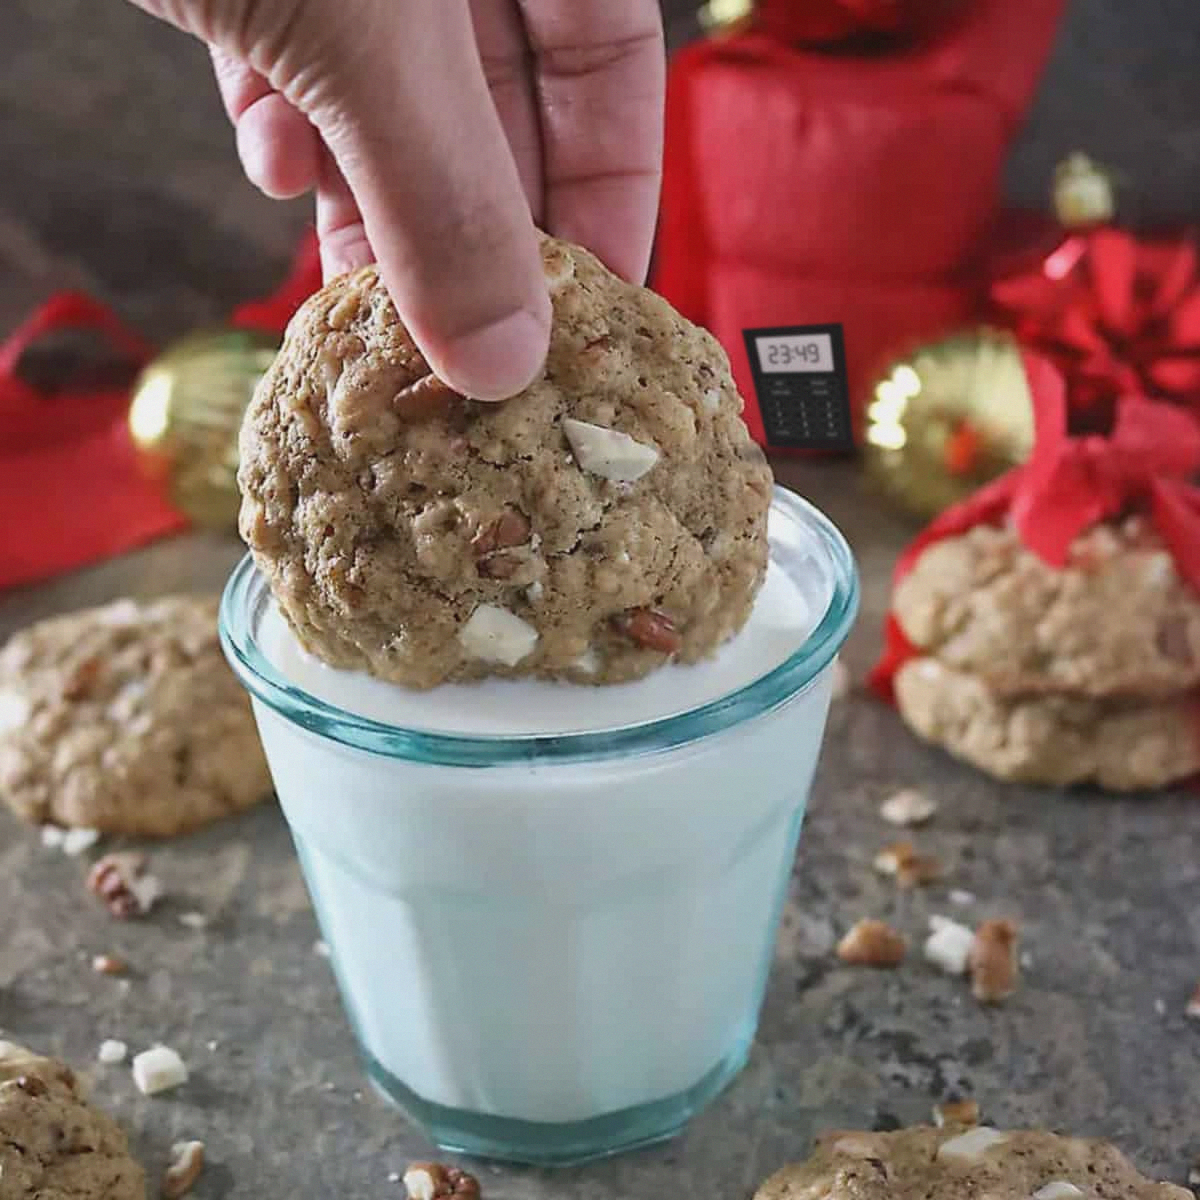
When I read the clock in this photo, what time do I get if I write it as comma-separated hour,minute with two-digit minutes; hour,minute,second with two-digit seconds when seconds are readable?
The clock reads 23,49
